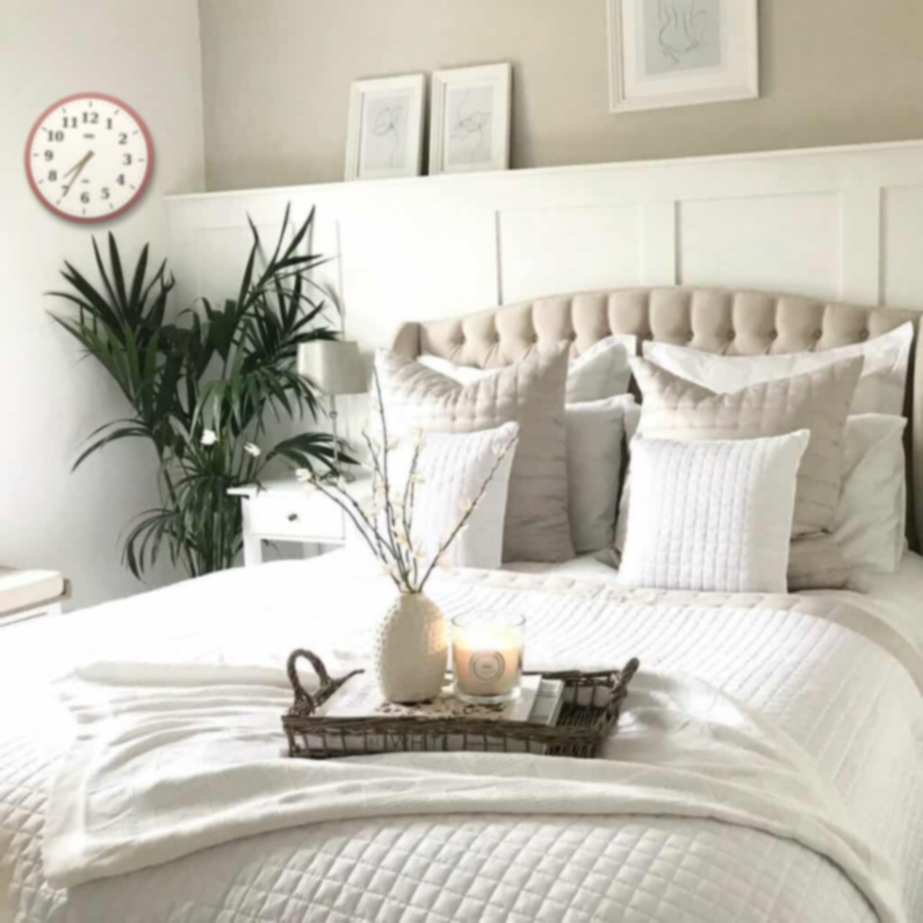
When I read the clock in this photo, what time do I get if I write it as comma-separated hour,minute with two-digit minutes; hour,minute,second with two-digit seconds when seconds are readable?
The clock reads 7,35
